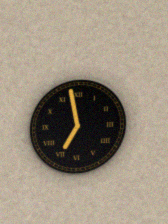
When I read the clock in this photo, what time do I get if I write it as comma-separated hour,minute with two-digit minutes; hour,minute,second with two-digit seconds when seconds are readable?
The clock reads 6,58
